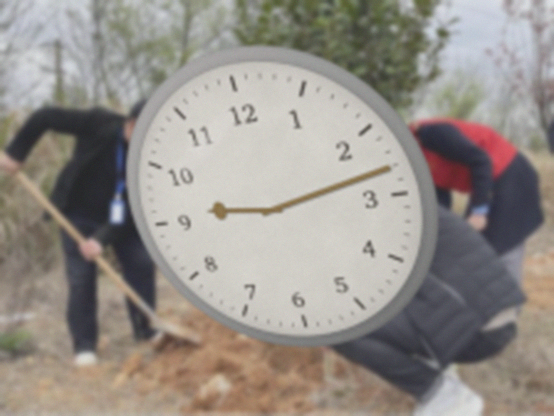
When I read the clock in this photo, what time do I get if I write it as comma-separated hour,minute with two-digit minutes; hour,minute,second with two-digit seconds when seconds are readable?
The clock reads 9,13
